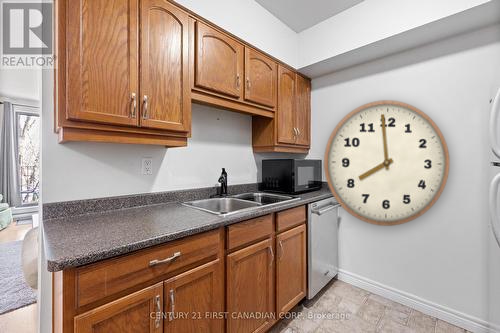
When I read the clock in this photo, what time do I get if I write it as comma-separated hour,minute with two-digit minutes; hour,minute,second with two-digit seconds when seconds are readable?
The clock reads 7,59
